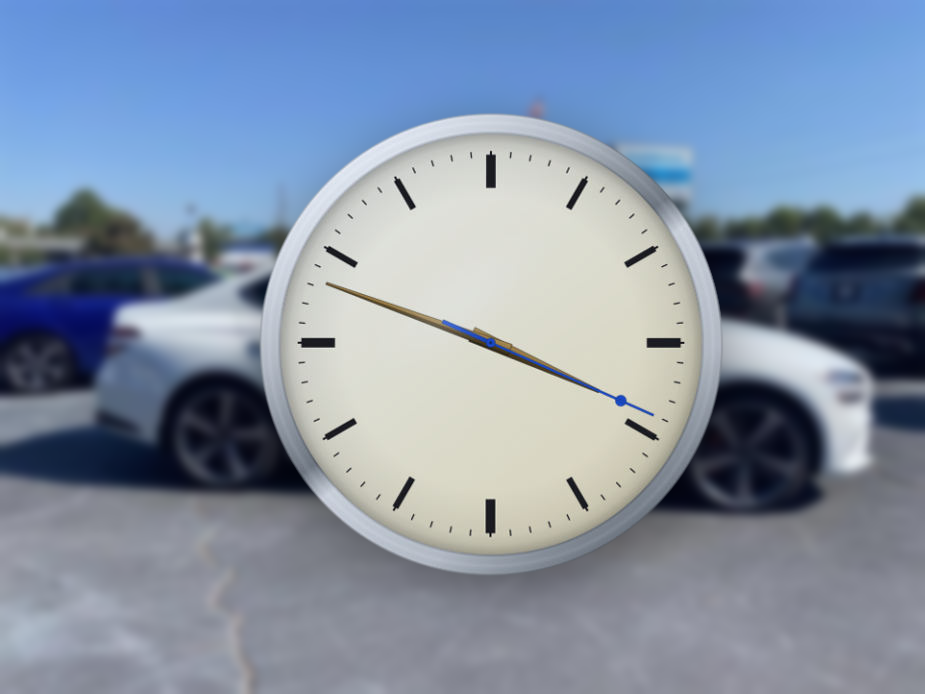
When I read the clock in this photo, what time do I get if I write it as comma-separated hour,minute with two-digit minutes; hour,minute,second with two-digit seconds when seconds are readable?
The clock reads 3,48,19
